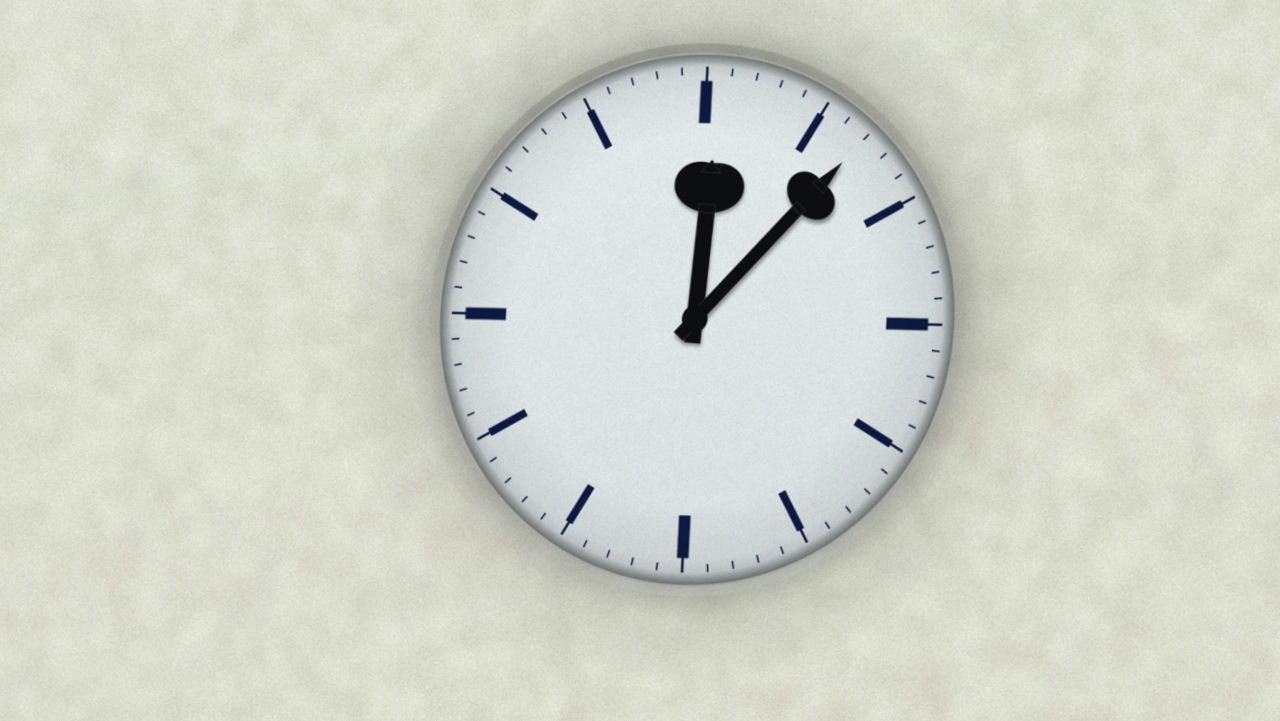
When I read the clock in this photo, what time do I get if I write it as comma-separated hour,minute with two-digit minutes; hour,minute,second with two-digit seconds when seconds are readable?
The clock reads 12,07
